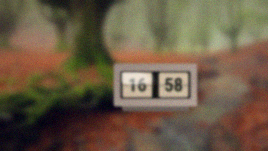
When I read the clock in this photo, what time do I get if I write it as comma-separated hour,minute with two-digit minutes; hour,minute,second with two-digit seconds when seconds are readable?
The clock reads 16,58
